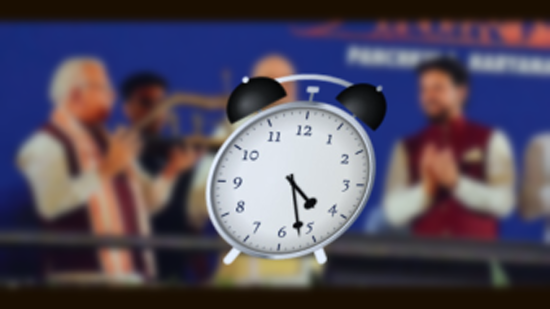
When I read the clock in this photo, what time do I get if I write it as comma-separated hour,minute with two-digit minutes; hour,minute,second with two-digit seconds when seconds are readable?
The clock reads 4,27
